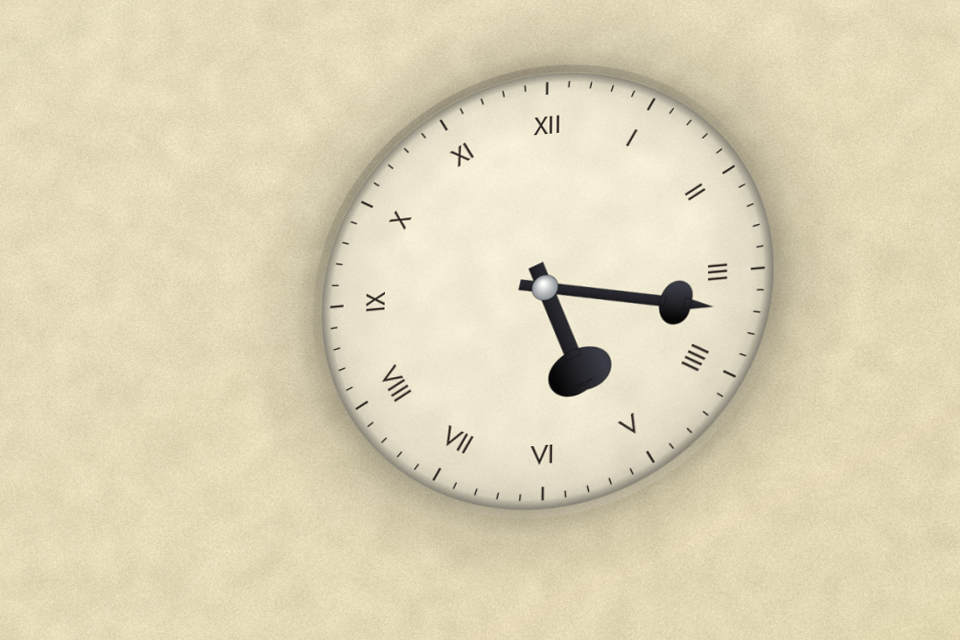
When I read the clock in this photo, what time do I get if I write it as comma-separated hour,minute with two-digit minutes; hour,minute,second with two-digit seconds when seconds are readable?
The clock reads 5,17
